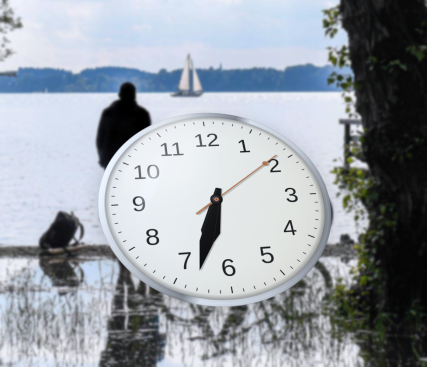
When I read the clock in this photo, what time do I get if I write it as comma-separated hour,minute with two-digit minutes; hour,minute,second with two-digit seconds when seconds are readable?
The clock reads 6,33,09
